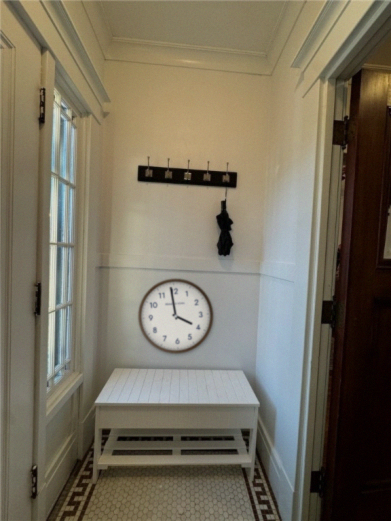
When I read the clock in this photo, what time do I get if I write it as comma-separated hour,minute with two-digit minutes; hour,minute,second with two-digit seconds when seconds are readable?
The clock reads 3,59
